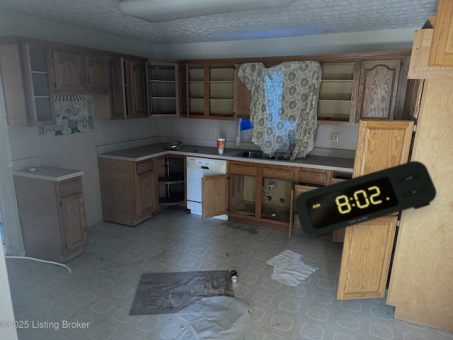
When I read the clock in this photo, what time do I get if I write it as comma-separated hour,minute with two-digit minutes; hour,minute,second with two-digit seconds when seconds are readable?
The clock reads 8,02
